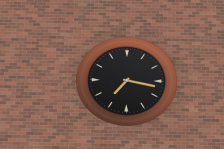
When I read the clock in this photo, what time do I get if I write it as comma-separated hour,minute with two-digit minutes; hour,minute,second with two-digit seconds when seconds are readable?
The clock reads 7,17
